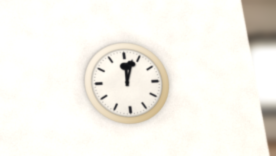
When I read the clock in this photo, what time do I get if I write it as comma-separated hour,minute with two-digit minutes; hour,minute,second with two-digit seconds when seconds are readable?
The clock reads 12,03
